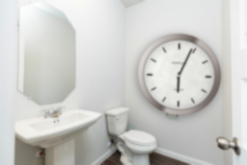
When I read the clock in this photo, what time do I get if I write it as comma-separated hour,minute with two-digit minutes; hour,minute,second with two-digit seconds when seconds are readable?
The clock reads 6,04
